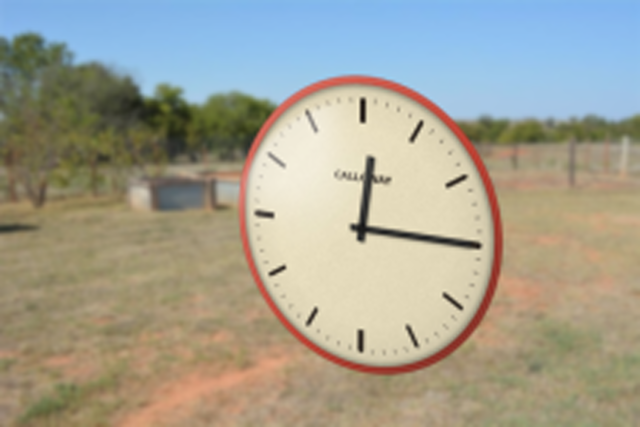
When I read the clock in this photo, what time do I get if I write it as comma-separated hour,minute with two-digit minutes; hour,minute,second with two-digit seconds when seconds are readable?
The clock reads 12,15
